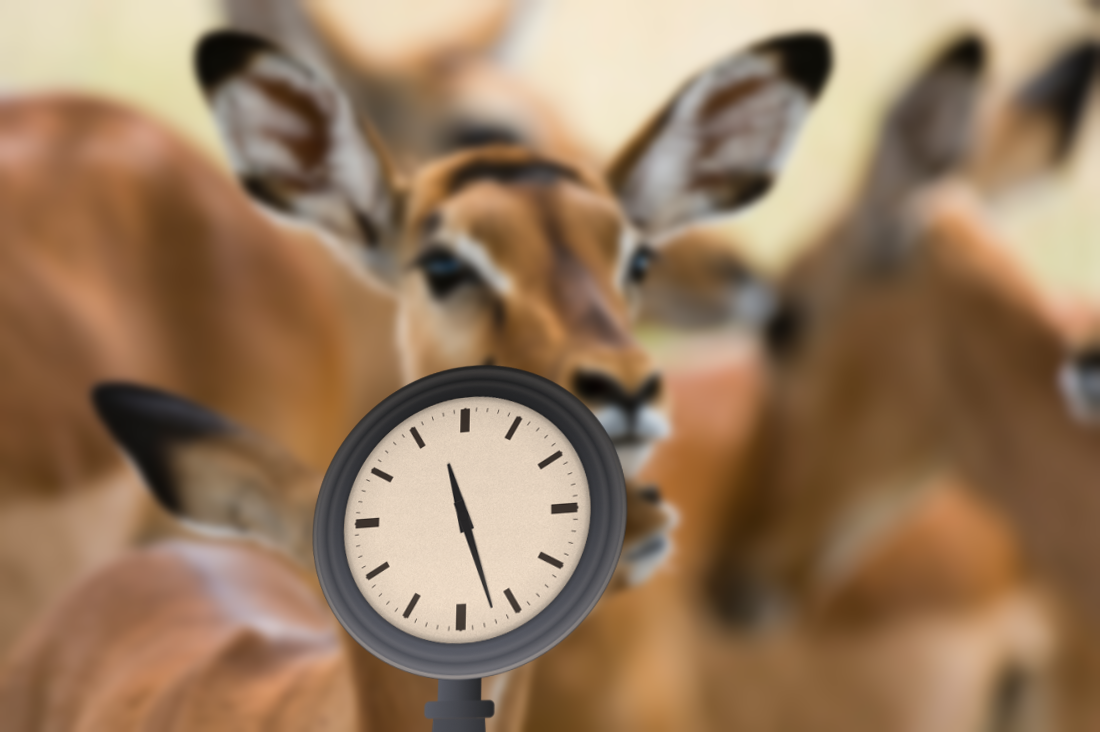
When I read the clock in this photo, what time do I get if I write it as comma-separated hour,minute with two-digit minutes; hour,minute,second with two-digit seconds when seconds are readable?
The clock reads 11,27
